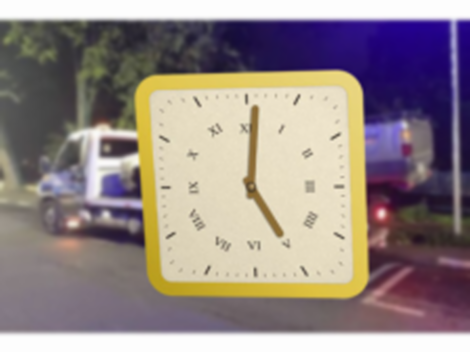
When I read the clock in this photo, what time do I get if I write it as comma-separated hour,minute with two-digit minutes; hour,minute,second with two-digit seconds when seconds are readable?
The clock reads 5,01
